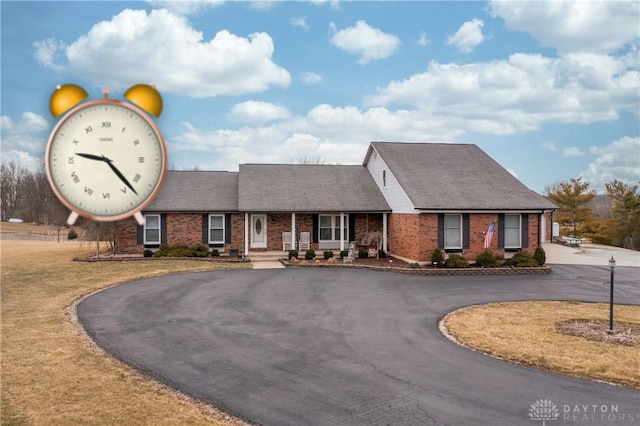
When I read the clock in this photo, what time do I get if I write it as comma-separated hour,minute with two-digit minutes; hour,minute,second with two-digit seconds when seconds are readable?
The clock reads 9,23
